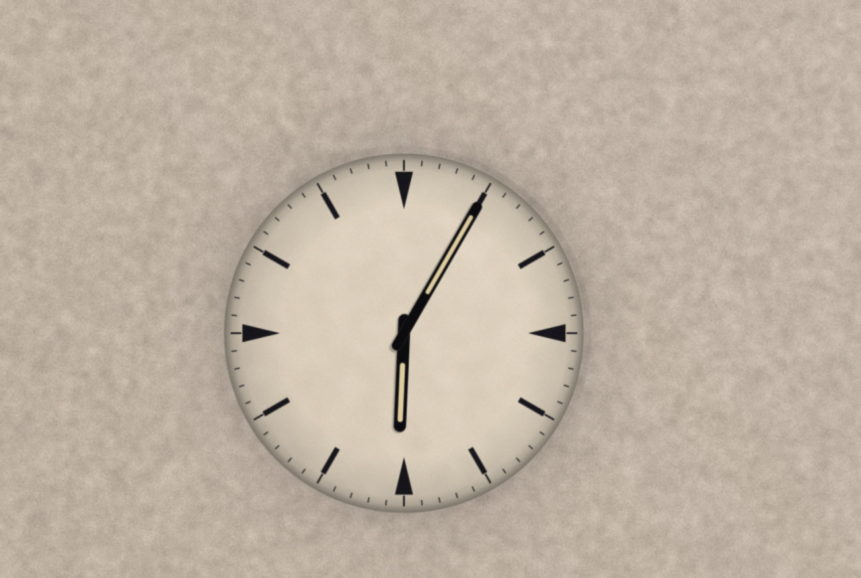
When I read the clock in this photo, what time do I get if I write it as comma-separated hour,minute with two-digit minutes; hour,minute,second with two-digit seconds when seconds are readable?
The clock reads 6,05
